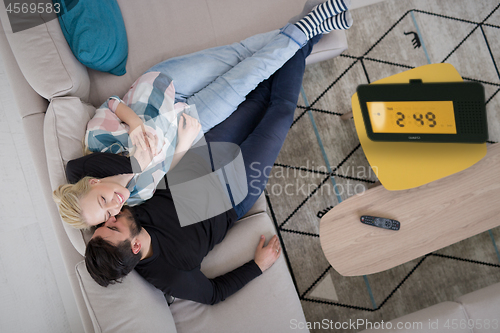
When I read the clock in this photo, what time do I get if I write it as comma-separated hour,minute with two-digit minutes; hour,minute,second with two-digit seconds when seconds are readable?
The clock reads 2,49
